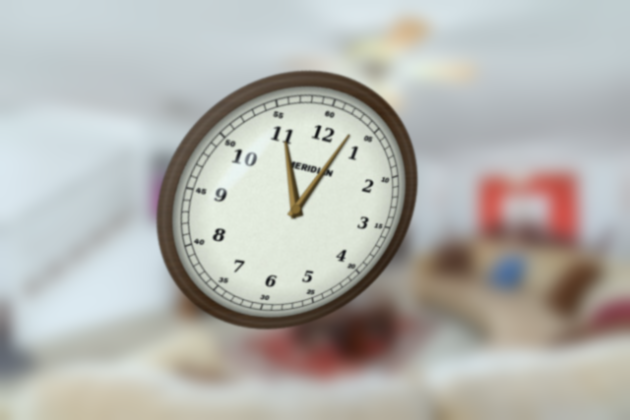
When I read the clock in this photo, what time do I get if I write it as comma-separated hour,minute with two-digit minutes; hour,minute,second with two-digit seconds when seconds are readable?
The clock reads 11,03
